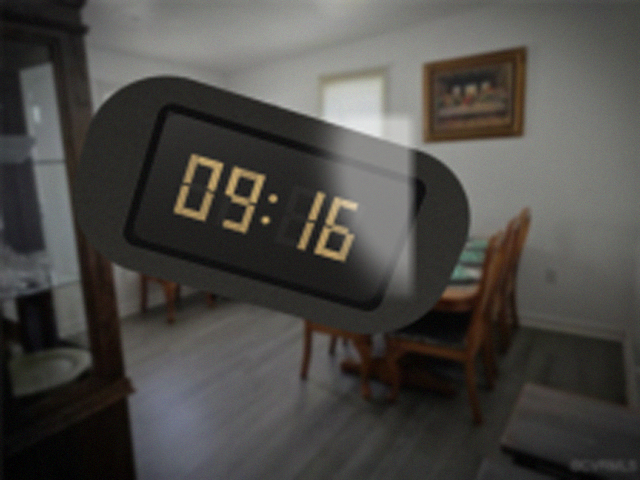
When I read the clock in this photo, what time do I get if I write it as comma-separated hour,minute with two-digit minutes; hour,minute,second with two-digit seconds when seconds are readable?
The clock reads 9,16
